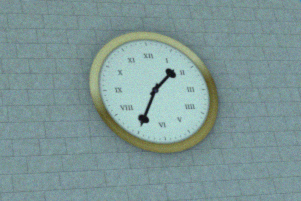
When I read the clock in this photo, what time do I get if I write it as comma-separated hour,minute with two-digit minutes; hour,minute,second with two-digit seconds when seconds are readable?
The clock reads 1,35
